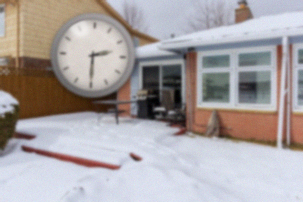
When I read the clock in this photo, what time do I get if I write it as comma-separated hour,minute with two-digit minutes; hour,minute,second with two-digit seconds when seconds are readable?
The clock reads 2,30
